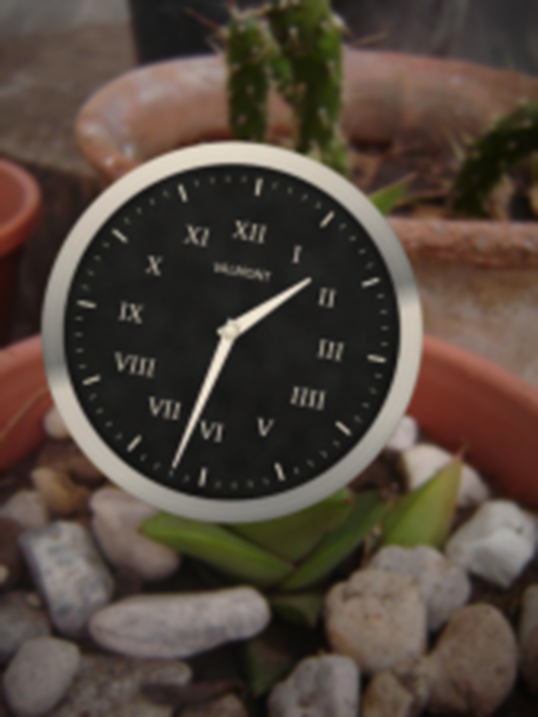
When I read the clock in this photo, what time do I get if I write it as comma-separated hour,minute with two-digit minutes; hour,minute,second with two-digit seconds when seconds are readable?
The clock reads 1,32
